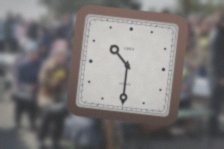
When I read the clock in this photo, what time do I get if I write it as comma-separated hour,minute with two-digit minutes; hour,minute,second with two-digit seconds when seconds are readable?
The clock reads 10,30
